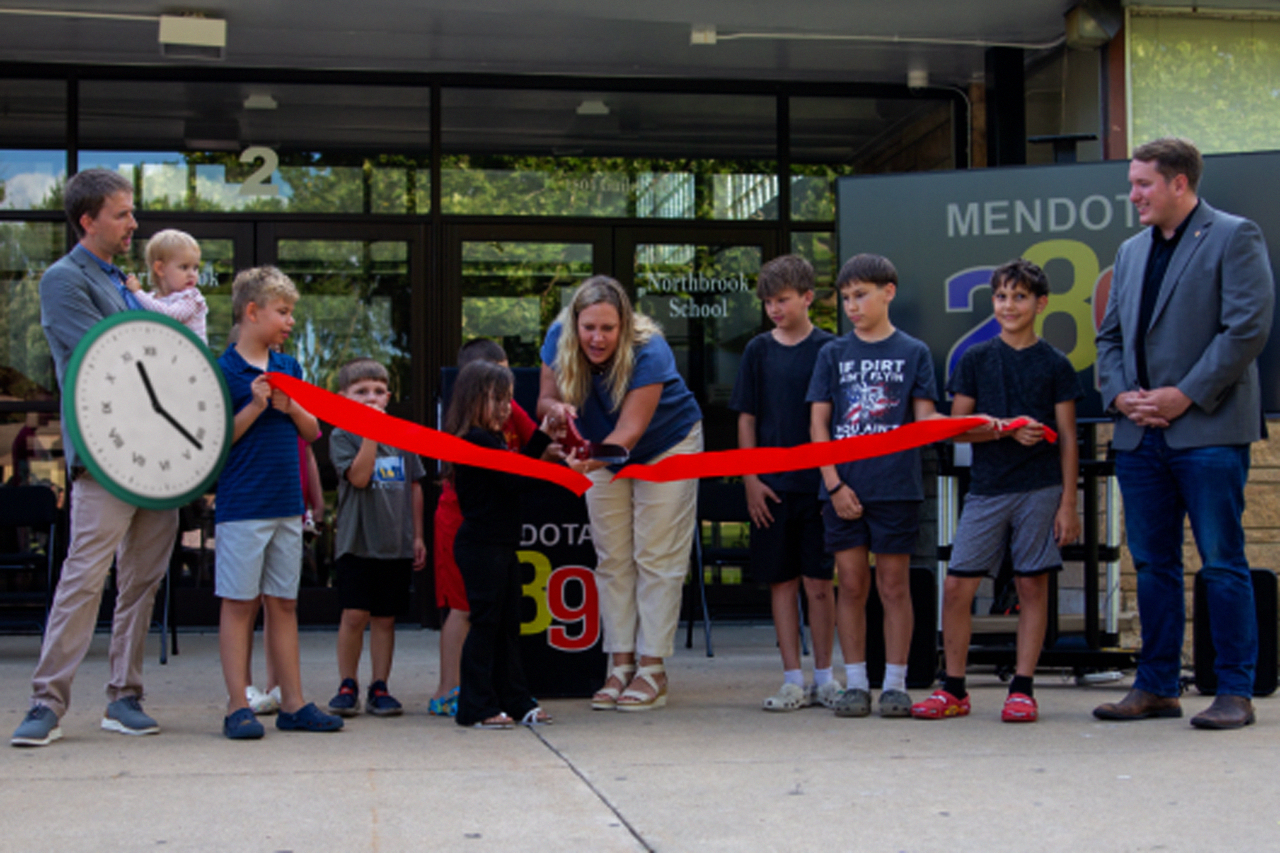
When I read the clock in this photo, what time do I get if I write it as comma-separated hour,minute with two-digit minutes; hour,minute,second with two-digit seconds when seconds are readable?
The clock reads 11,22
